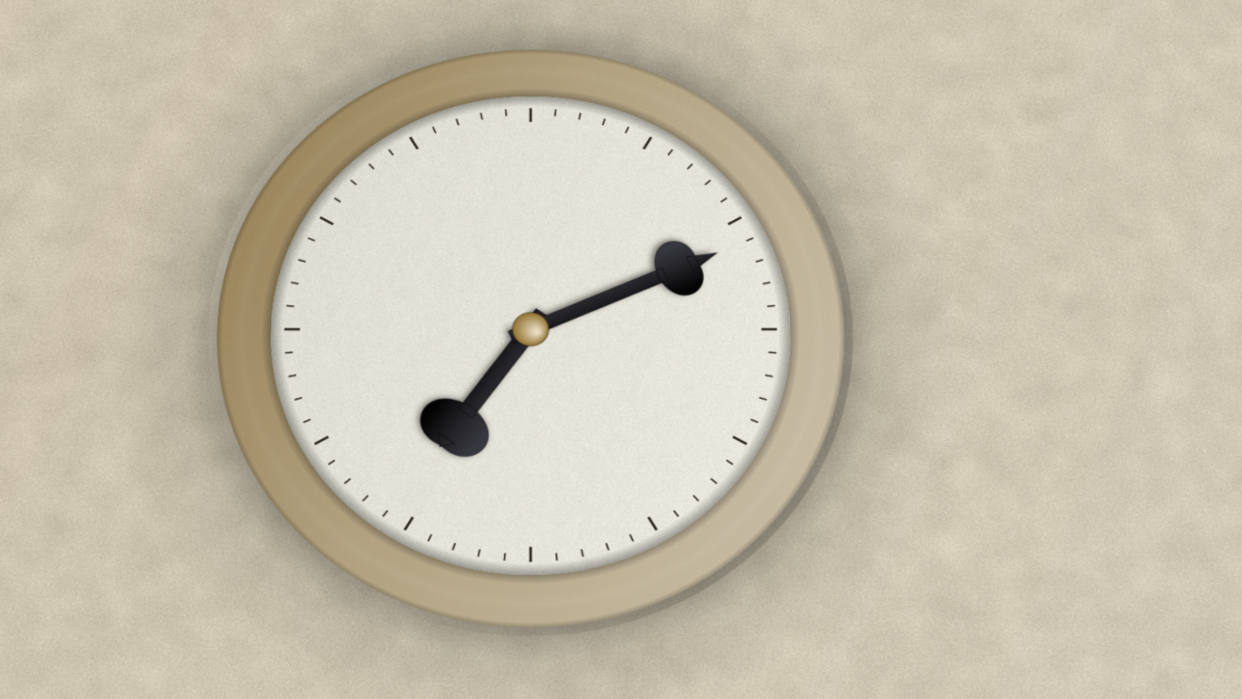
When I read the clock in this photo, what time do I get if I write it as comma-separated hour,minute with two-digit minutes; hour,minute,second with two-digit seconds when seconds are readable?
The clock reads 7,11
